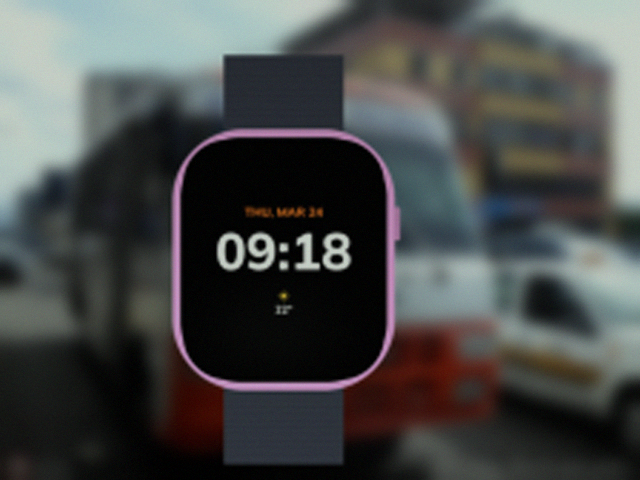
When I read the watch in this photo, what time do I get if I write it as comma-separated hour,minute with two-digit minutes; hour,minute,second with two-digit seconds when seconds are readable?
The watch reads 9,18
